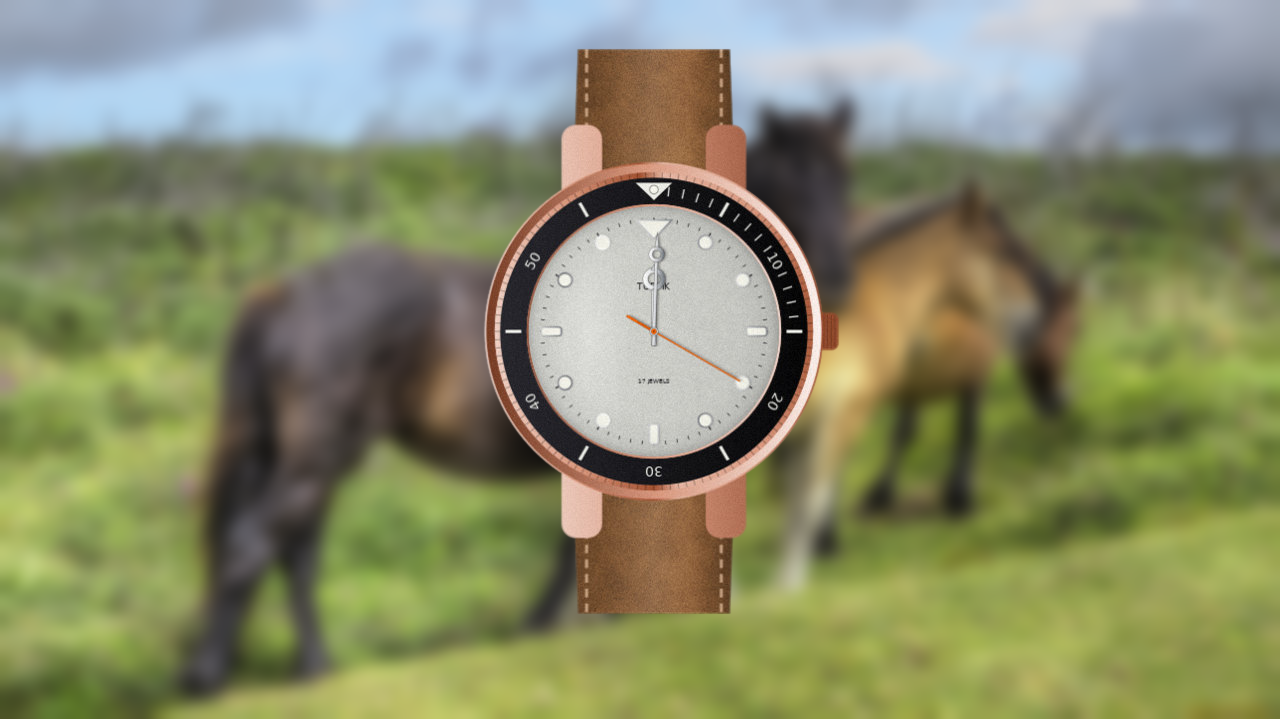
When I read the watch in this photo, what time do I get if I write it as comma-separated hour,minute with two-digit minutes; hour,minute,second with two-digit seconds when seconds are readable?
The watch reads 12,00,20
